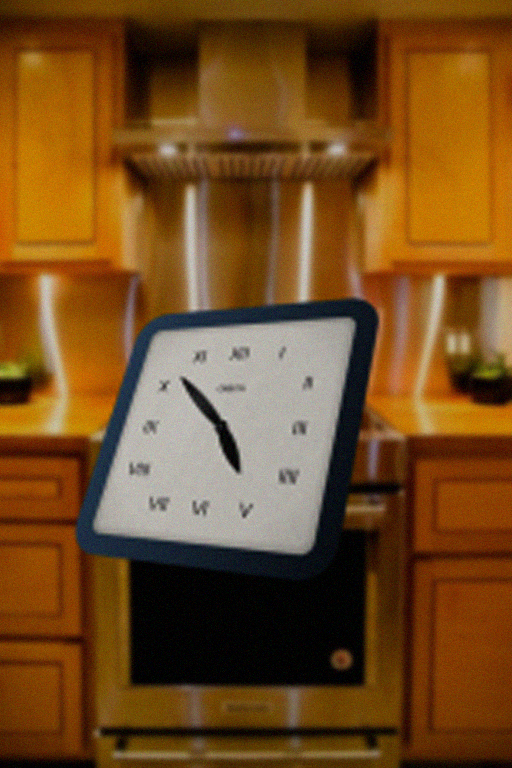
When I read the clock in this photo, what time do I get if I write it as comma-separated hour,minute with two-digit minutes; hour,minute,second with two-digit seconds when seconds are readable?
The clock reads 4,52
